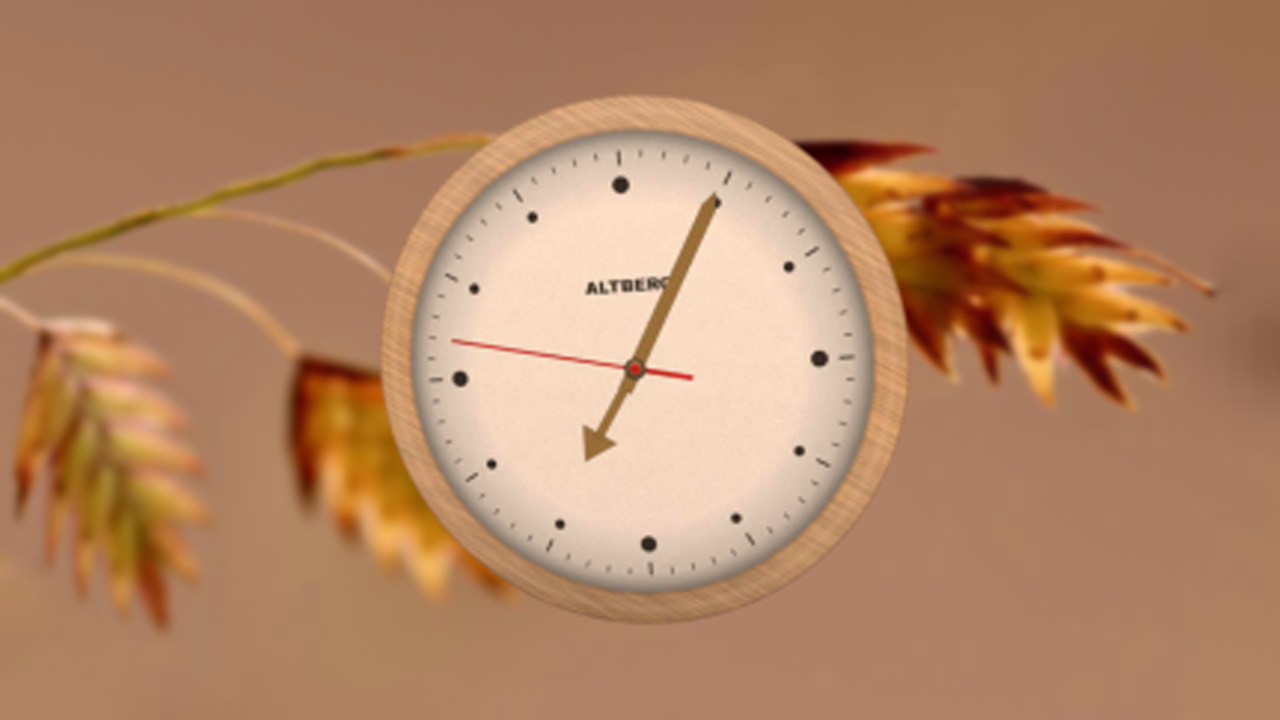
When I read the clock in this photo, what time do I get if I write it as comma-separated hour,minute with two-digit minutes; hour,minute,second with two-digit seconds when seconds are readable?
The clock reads 7,04,47
